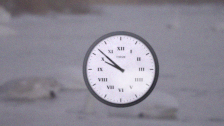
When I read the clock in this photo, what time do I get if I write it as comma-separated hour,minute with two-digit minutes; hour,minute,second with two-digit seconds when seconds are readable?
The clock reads 9,52
